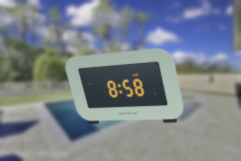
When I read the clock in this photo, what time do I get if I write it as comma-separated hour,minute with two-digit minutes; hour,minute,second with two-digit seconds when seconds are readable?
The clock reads 8,58
